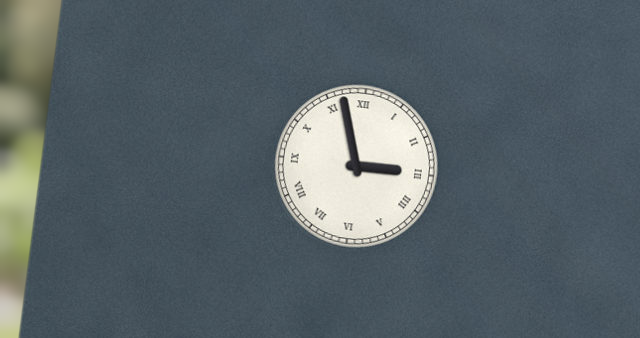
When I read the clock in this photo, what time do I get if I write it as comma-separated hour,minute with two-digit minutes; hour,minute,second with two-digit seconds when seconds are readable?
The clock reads 2,57
